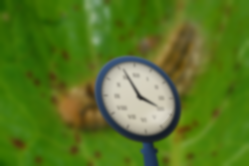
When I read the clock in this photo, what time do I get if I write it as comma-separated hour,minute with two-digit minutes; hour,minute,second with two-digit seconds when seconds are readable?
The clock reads 3,56
